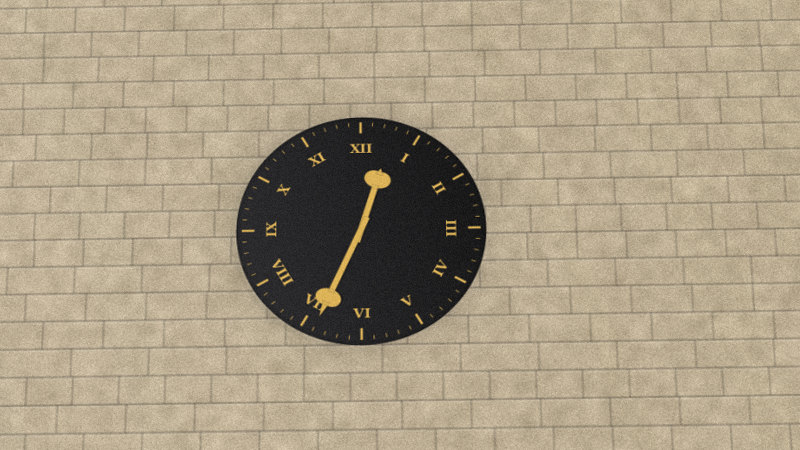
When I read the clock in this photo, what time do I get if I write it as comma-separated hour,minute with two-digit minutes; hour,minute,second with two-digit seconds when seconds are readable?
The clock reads 12,34
